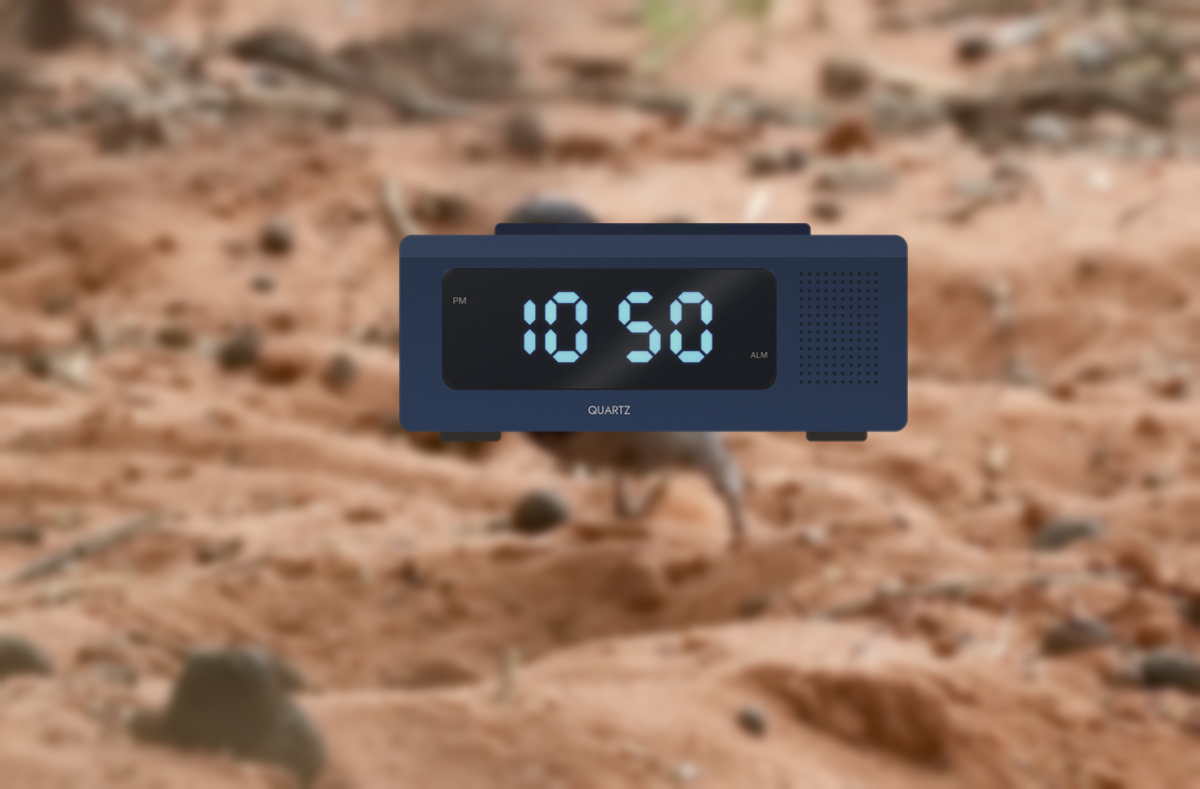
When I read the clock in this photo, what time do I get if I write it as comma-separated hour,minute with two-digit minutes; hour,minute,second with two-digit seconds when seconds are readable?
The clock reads 10,50
